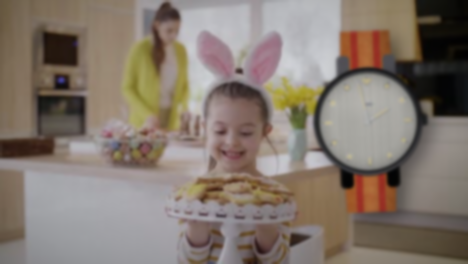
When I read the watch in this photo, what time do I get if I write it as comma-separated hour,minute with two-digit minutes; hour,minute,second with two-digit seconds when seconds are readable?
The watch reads 1,58
